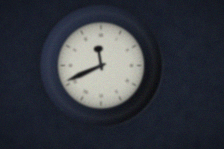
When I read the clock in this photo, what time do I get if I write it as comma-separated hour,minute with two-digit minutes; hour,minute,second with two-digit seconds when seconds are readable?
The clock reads 11,41
